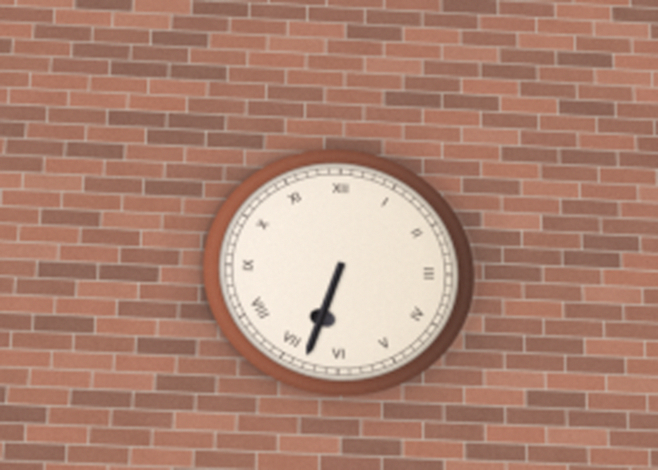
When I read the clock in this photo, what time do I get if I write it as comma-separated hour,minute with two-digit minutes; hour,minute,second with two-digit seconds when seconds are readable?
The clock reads 6,33
